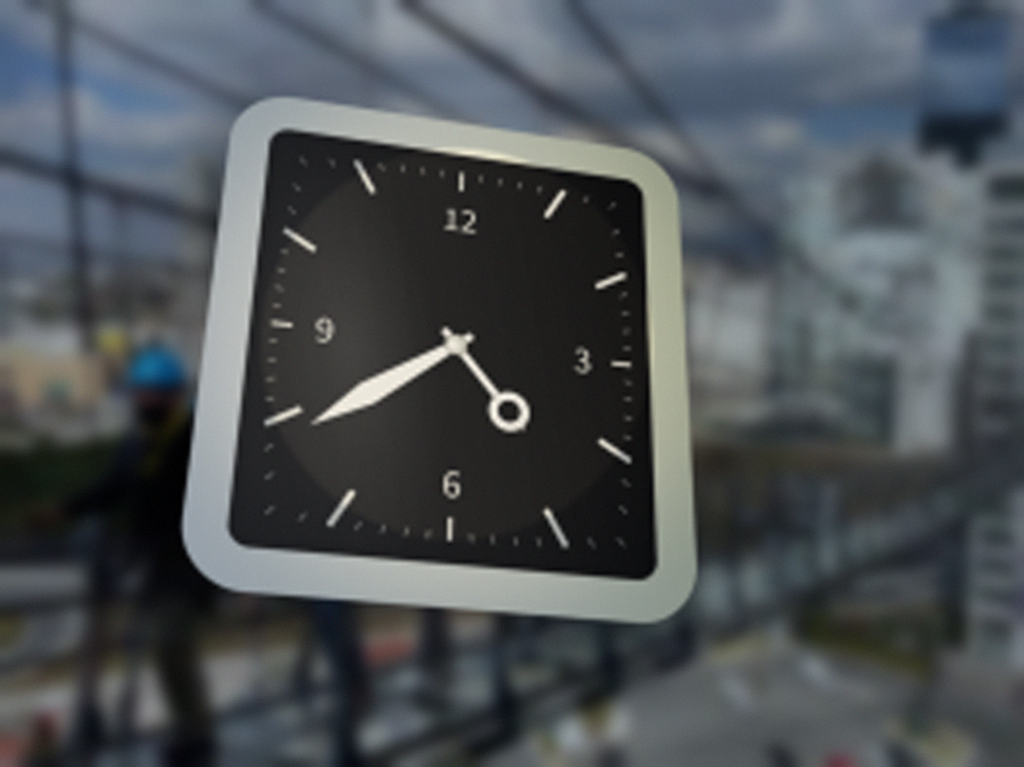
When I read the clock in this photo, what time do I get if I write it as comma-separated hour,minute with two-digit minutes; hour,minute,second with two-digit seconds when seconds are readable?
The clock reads 4,39
